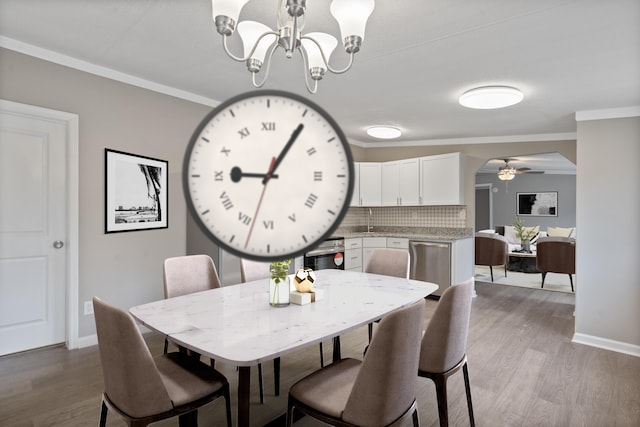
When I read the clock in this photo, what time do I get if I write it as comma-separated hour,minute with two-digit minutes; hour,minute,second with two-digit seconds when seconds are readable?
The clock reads 9,05,33
